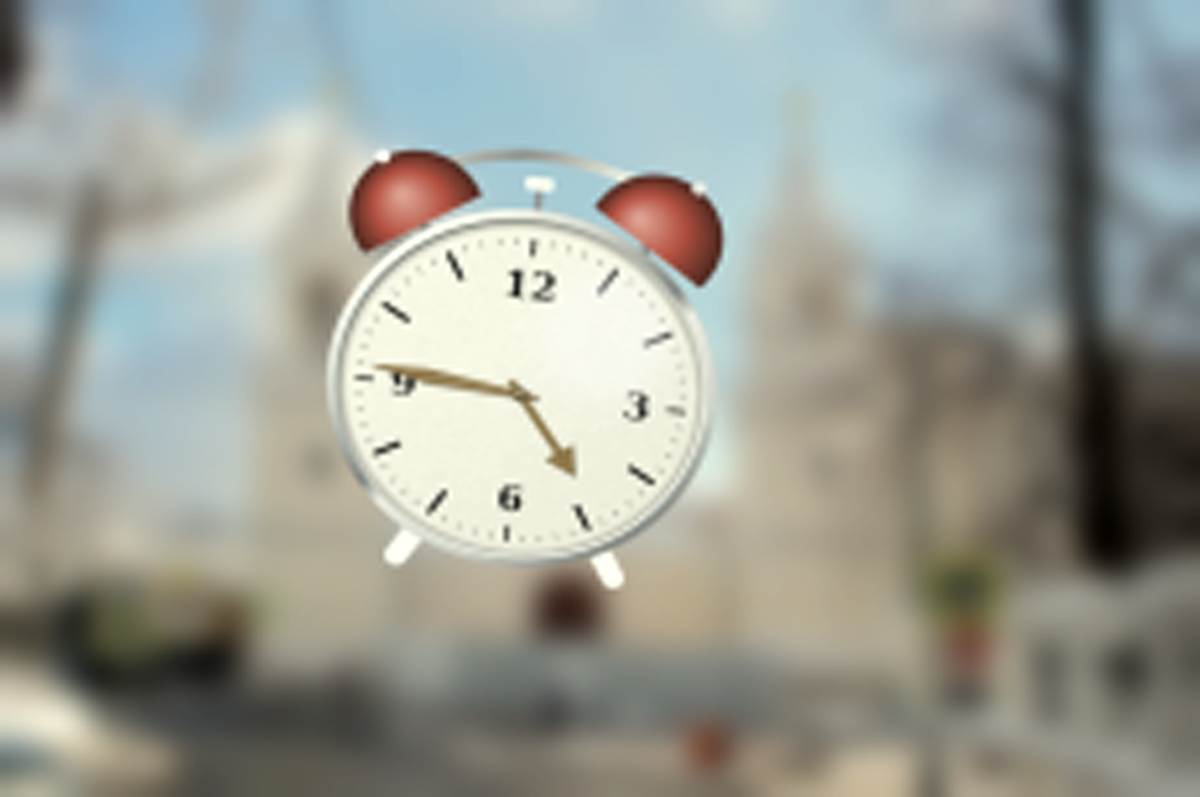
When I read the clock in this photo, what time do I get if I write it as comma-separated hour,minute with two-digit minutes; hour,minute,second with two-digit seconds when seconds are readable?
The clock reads 4,46
